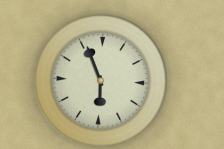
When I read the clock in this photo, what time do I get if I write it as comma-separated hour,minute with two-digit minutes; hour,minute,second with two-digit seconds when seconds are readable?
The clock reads 5,56
